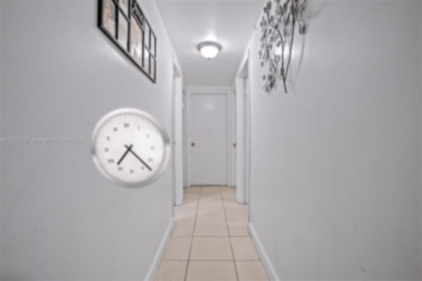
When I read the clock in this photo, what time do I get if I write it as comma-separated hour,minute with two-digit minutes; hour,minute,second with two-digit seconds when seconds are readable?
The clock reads 7,23
